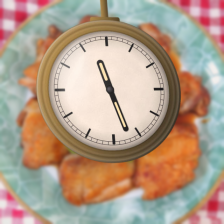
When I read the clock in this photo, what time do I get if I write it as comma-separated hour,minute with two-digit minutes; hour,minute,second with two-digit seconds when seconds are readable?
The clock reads 11,27
